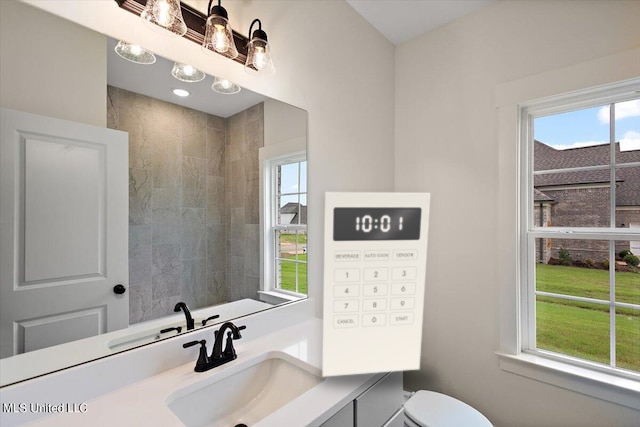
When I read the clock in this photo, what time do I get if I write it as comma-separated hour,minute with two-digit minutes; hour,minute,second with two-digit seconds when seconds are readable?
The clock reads 10,01
